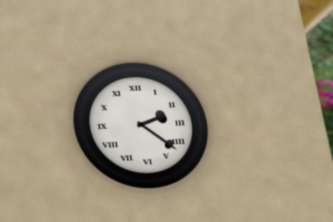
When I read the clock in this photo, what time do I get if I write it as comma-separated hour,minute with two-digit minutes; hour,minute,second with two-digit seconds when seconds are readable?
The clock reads 2,22
